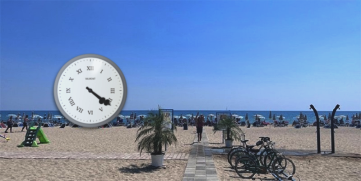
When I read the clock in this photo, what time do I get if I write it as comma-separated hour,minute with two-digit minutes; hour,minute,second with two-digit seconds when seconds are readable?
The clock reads 4,21
